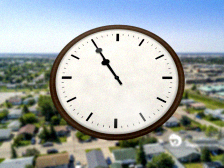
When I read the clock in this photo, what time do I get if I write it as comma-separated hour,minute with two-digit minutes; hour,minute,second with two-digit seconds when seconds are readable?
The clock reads 10,55
